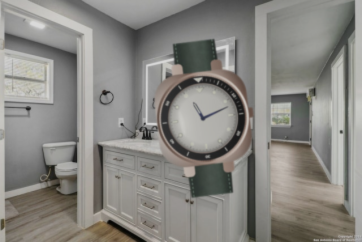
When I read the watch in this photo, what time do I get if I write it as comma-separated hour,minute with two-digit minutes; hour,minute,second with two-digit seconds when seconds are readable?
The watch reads 11,12
